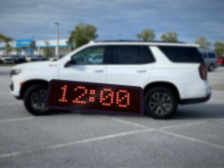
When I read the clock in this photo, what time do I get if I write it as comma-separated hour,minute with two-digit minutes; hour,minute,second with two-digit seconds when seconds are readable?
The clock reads 12,00
